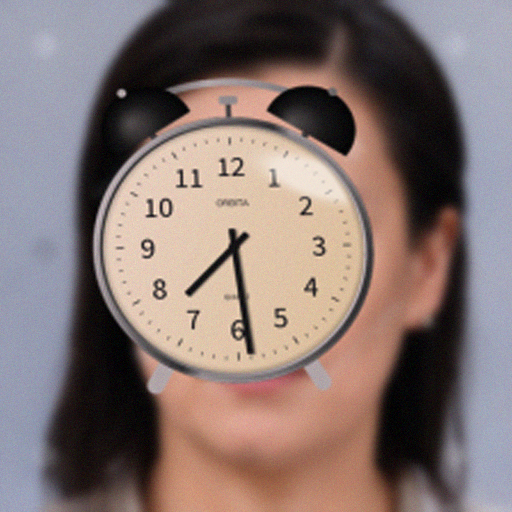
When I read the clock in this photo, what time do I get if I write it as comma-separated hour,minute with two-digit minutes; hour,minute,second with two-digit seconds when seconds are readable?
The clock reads 7,29
